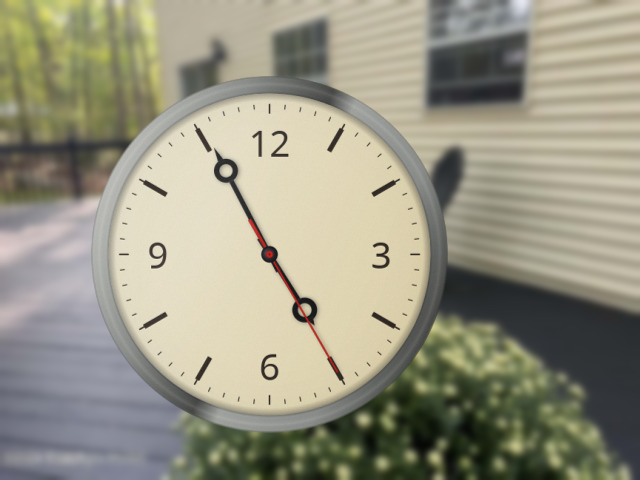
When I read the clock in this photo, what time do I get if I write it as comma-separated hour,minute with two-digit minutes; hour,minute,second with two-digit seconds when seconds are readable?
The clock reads 4,55,25
